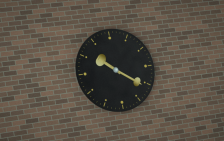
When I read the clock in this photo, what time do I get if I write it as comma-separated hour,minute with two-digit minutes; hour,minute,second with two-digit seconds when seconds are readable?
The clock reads 10,21
